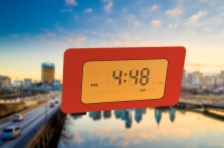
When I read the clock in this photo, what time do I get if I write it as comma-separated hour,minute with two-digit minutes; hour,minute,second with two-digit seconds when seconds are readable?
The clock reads 4,48
